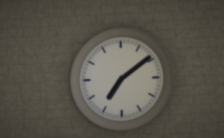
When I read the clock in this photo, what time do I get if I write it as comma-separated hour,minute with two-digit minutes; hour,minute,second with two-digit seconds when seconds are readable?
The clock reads 7,09
